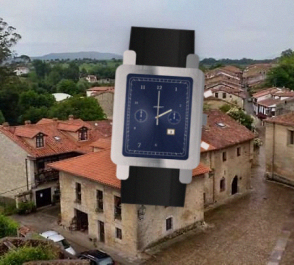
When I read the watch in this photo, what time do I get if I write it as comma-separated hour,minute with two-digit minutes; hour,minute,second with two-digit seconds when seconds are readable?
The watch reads 2,00
